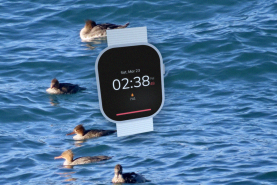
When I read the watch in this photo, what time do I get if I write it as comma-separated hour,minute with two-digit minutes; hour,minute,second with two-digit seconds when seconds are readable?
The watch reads 2,38
